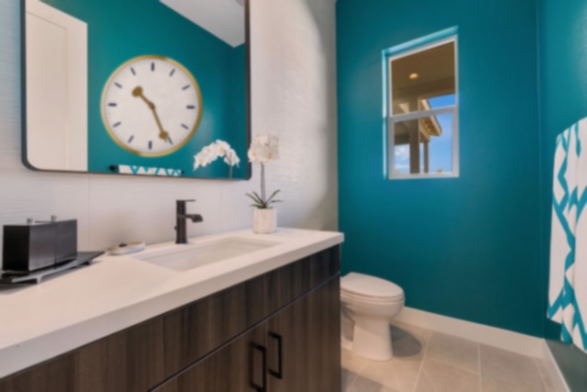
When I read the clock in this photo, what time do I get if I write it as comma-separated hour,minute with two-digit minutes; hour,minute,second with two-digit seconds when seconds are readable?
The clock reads 10,26
